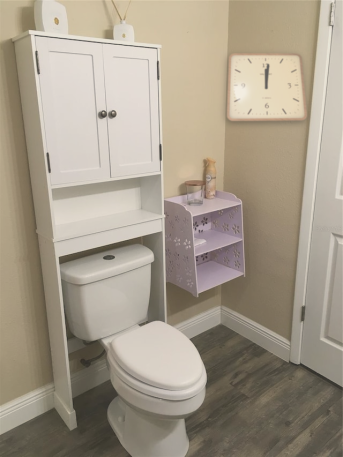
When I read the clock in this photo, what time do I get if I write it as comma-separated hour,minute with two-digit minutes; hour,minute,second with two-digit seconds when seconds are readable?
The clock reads 12,01
